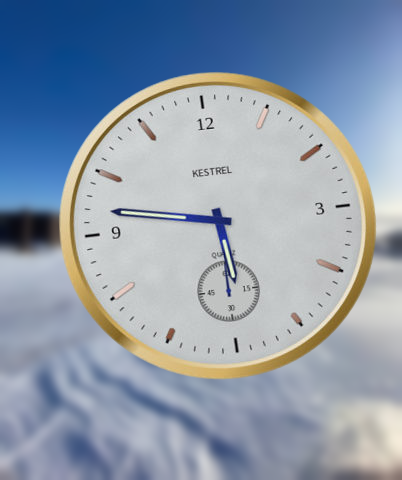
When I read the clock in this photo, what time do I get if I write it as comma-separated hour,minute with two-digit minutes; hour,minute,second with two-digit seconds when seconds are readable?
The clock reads 5,47
